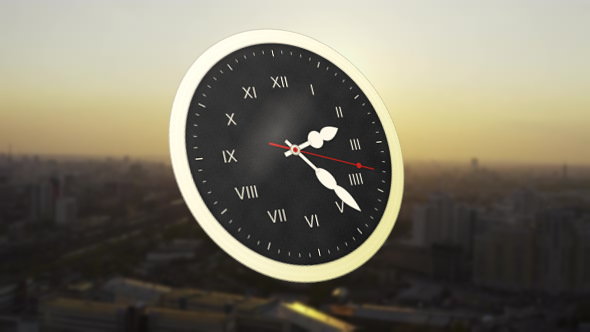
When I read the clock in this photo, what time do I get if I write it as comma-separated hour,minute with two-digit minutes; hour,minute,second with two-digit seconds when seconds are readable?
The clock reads 2,23,18
